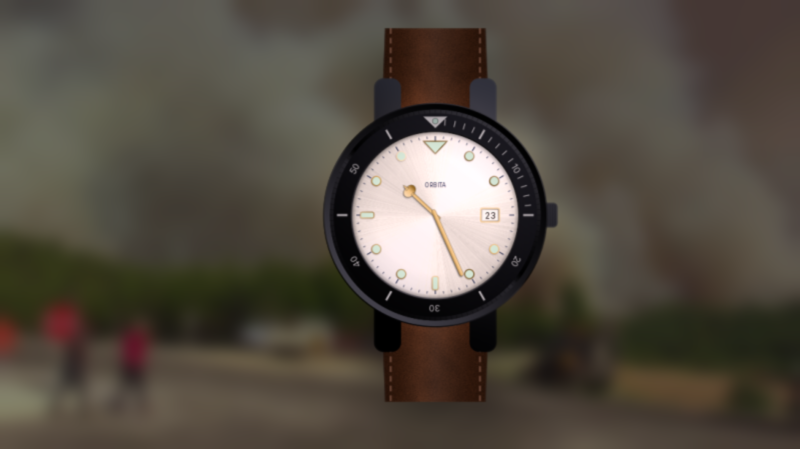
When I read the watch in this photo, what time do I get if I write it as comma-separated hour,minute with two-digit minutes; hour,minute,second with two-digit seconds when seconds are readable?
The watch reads 10,26
